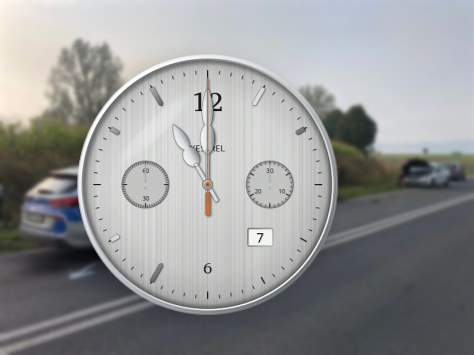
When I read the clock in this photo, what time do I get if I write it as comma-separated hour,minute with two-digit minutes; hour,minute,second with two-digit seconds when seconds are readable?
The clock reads 11,00
